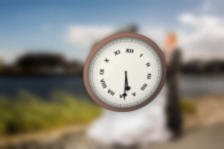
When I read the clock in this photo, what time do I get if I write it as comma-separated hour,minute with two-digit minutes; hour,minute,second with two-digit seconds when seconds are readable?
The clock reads 5,29
